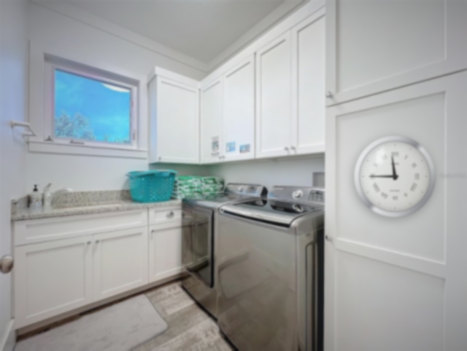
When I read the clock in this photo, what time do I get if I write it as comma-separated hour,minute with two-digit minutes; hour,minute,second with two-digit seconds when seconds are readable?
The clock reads 11,45
